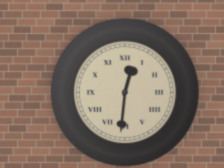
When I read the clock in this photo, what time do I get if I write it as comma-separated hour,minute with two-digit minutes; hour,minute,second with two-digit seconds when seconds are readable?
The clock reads 12,31
